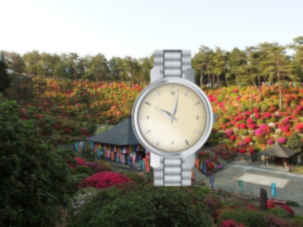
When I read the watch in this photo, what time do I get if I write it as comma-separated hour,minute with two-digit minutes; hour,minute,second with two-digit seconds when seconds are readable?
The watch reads 10,02
